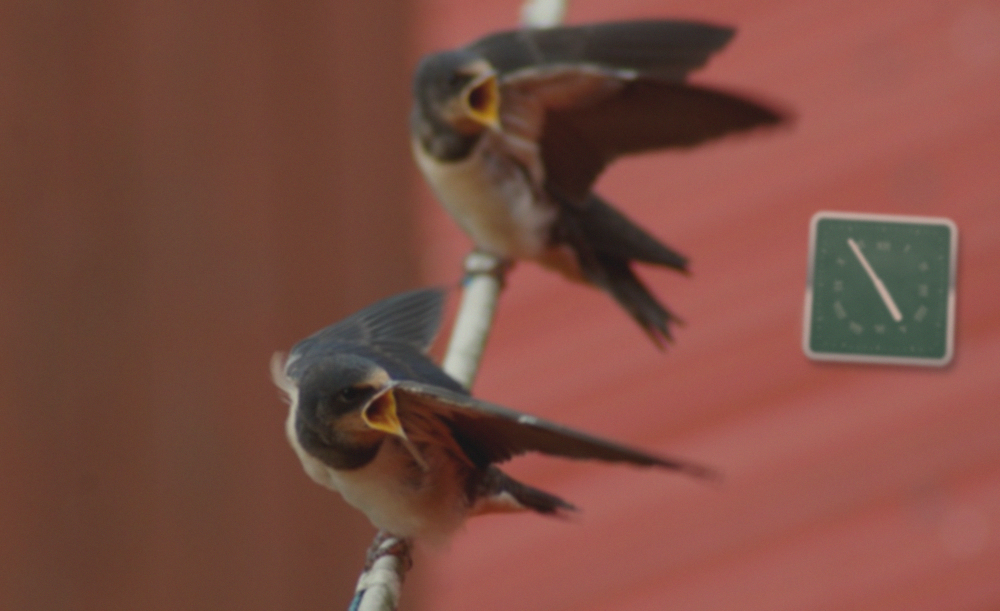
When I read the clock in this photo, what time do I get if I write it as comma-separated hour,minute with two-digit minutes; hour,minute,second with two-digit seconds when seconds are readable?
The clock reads 4,54
